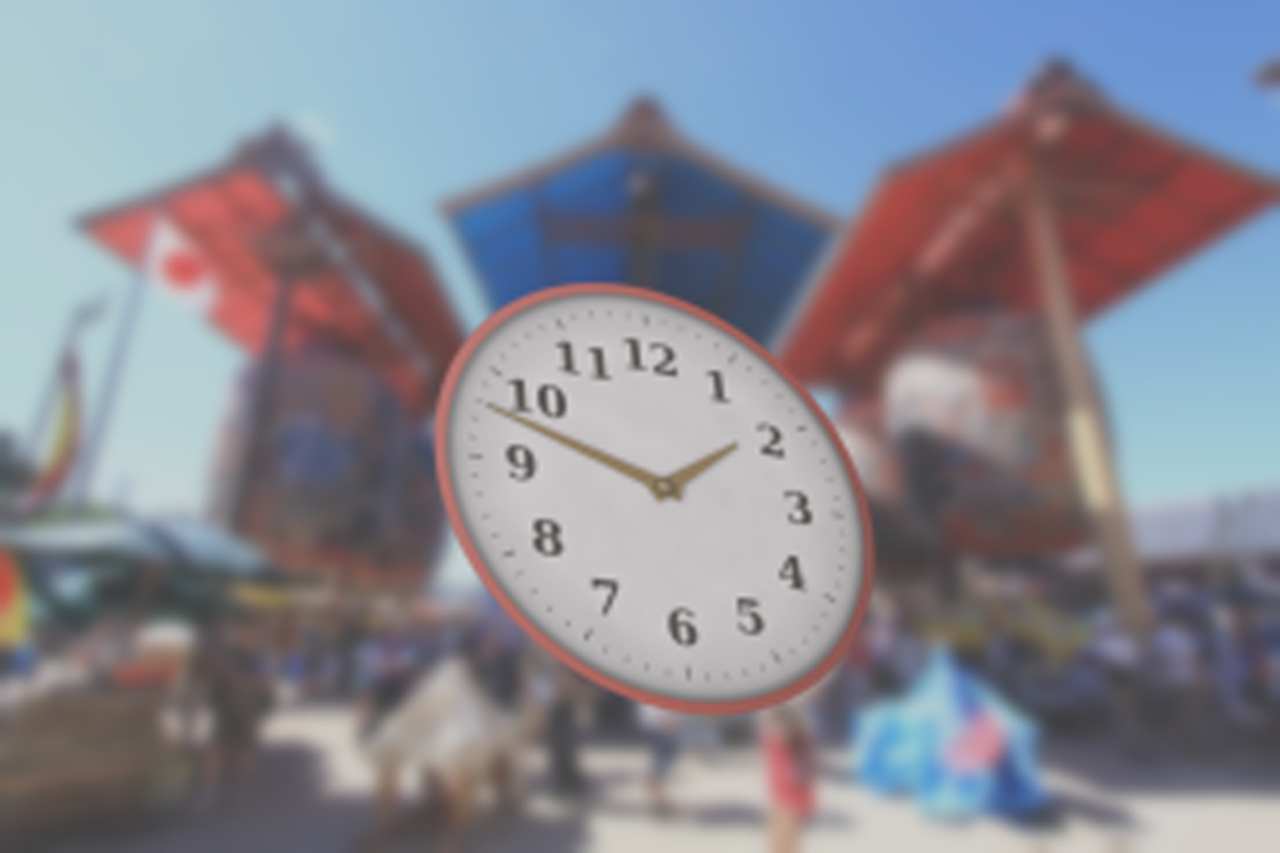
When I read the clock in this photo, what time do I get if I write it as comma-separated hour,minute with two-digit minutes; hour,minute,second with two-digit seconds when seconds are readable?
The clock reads 1,48
